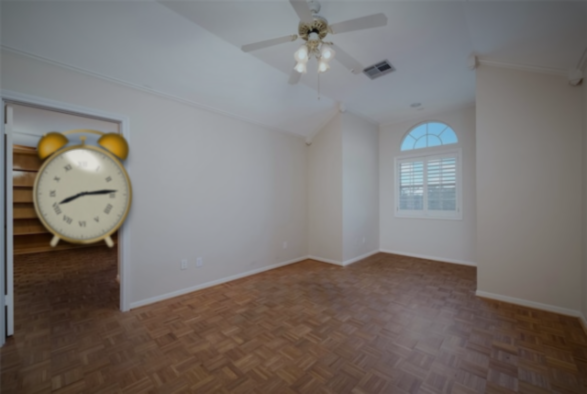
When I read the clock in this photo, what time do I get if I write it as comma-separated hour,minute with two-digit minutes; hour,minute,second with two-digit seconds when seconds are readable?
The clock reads 8,14
